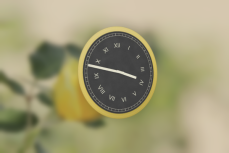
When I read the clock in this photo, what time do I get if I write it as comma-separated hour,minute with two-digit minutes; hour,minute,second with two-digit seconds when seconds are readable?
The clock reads 3,48
